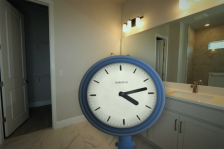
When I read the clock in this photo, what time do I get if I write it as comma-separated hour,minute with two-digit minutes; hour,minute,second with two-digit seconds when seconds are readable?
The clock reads 4,13
